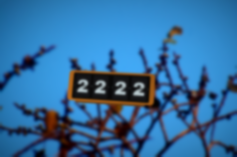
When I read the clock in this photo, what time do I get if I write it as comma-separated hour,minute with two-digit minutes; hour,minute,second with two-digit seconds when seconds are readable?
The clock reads 22,22
